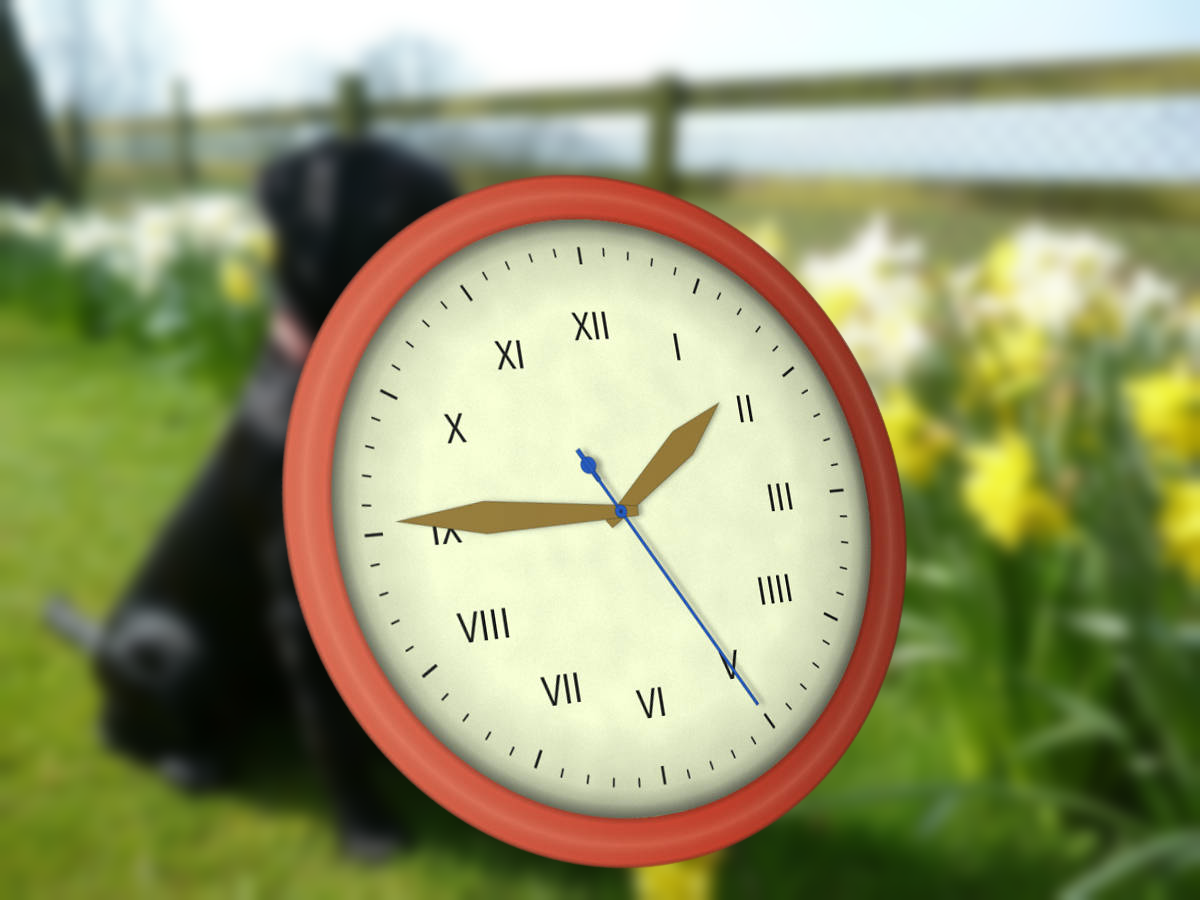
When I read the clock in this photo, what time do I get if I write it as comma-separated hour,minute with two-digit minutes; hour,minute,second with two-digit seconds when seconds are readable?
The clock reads 1,45,25
